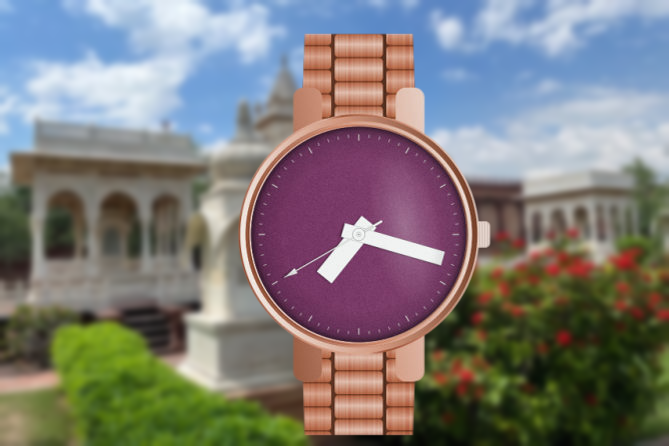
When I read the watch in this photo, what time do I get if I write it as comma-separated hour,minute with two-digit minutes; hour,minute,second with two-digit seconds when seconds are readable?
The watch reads 7,17,40
